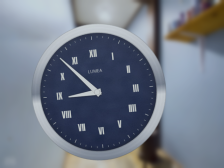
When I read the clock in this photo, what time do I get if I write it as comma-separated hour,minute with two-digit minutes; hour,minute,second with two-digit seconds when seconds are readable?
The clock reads 8,53
